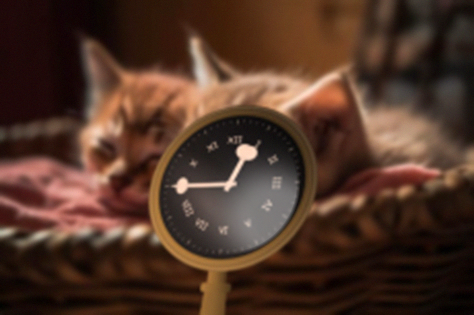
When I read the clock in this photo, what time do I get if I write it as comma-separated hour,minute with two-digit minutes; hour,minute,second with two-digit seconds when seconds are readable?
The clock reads 12,45
